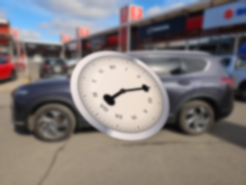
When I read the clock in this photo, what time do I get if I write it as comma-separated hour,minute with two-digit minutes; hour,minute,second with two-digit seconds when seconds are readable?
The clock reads 8,15
